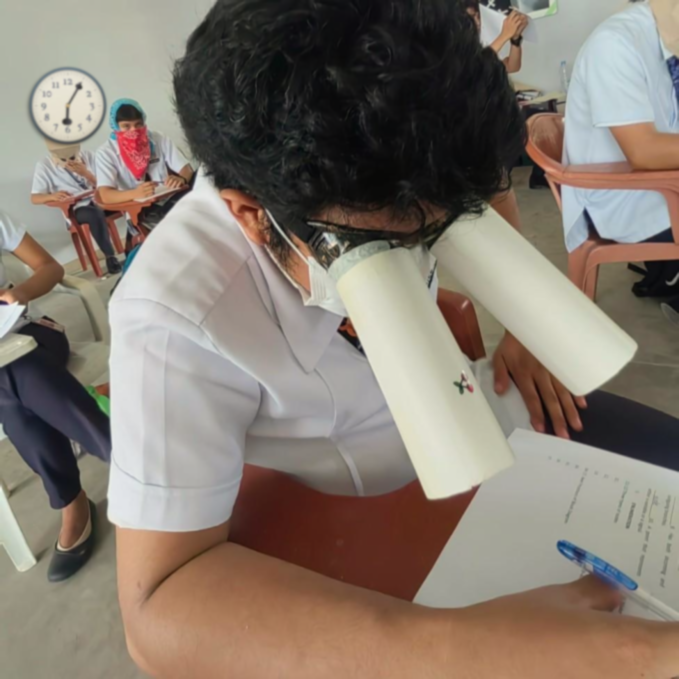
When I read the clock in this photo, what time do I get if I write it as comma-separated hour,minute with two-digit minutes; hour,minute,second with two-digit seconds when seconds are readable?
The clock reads 6,05
